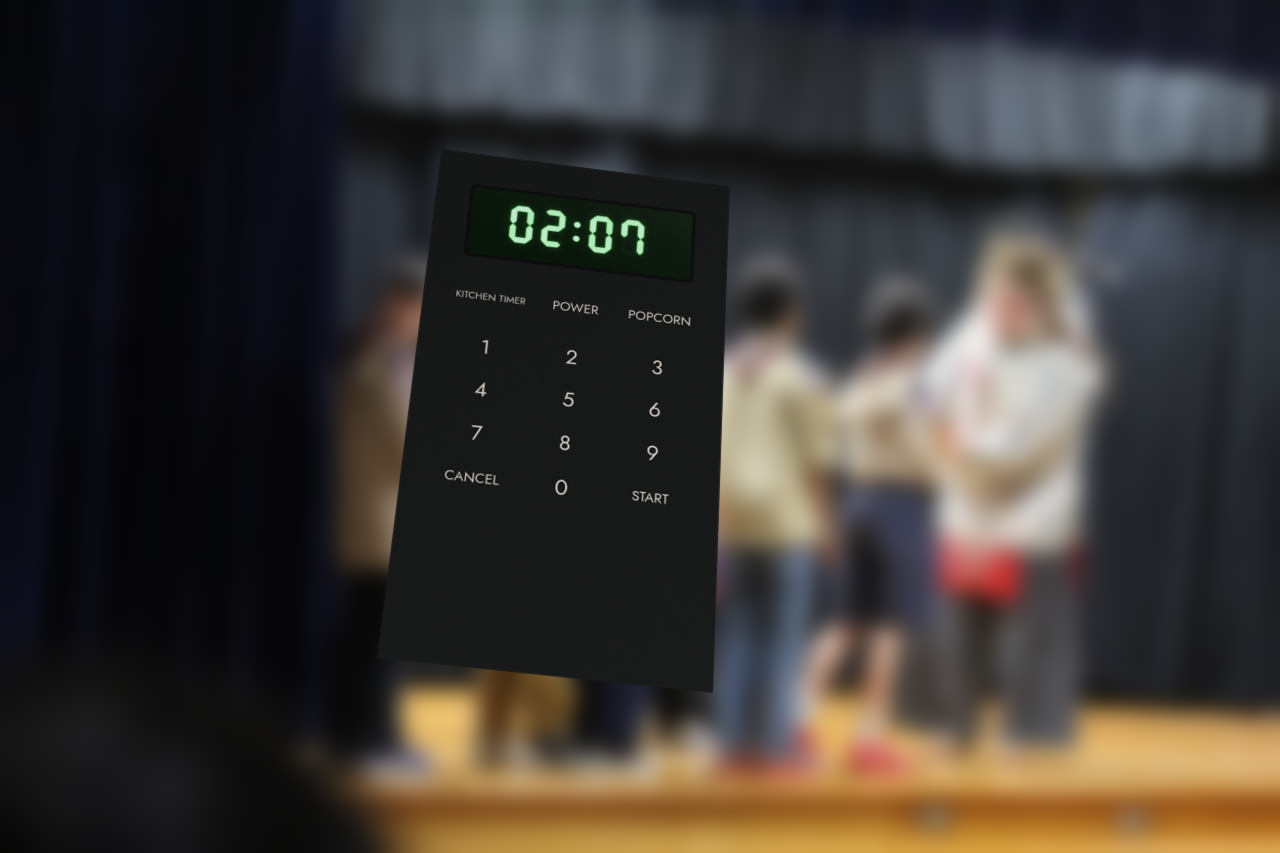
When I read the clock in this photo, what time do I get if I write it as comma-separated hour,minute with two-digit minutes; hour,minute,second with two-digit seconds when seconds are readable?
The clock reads 2,07
